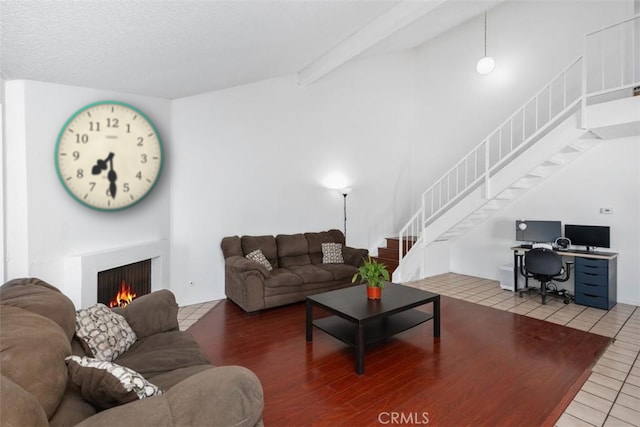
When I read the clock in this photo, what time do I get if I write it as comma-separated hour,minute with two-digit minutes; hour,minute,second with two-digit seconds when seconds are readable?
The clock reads 7,29
